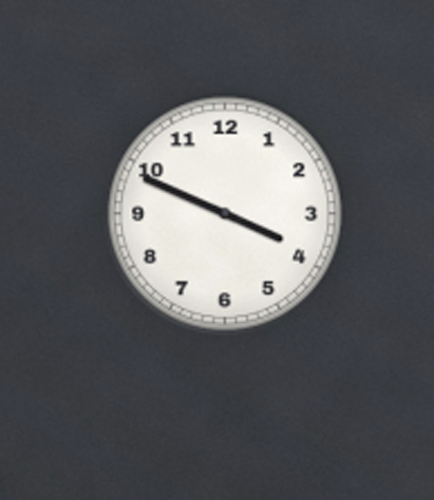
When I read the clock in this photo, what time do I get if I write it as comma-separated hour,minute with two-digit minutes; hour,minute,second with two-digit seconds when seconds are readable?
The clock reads 3,49
